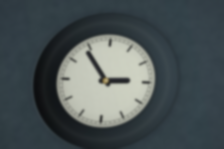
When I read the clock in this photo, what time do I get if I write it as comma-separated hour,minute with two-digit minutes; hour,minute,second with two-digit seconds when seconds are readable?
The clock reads 2,54
